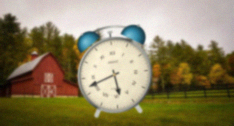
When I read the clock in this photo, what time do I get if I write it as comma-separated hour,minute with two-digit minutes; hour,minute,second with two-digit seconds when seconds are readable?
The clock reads 5,42
